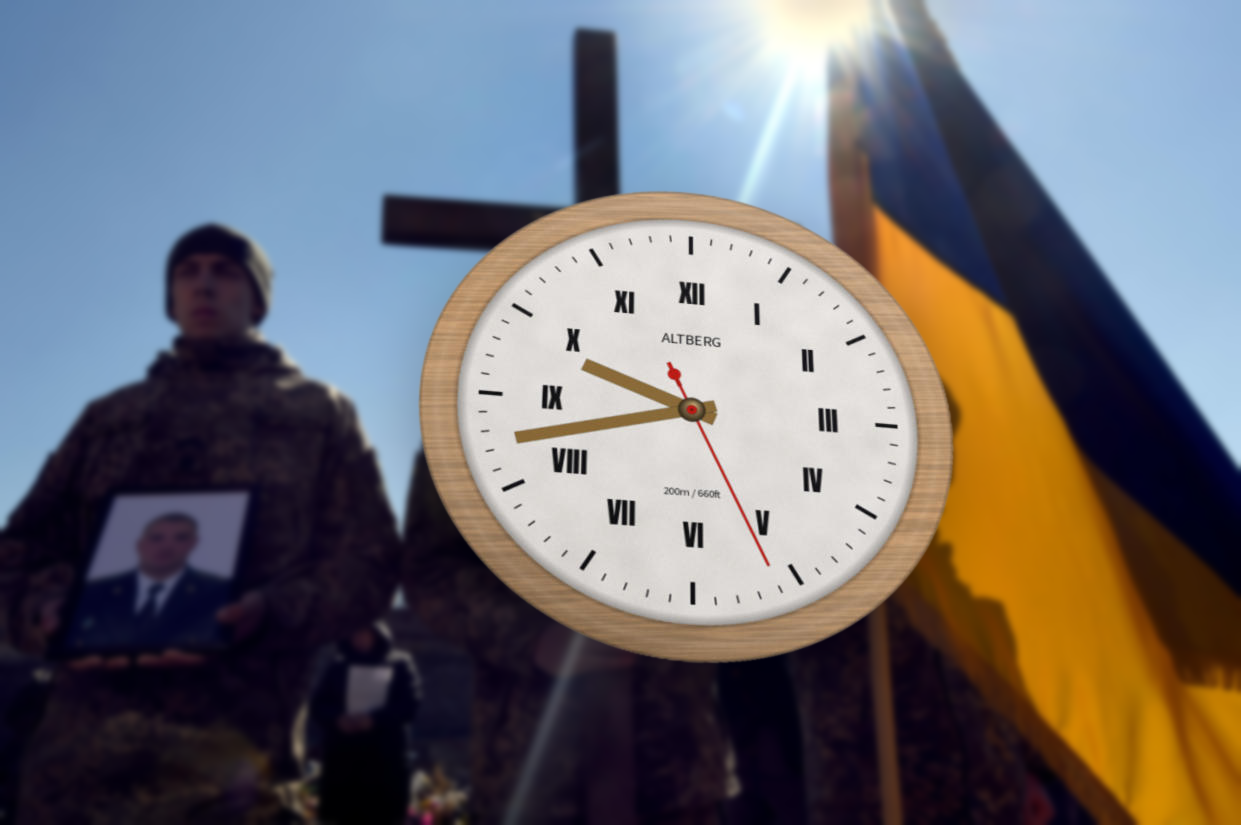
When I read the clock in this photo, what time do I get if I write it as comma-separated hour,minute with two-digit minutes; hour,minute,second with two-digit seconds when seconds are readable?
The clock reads 9,42,26
